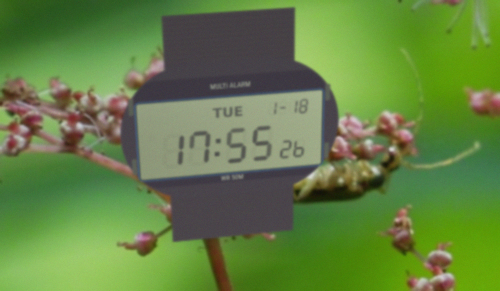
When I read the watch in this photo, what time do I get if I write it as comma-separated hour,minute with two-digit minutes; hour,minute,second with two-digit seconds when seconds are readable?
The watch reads 17,55,26
